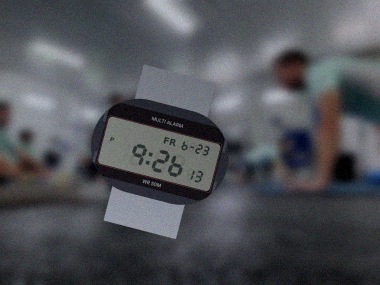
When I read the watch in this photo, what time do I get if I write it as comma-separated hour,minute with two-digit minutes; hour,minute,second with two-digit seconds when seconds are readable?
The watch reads 9,26,13
